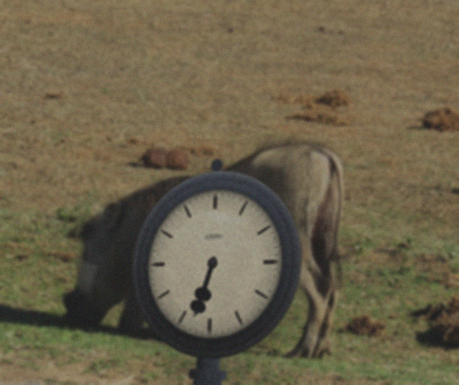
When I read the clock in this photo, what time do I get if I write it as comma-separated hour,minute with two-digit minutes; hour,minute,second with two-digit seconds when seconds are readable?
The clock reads 6,33
